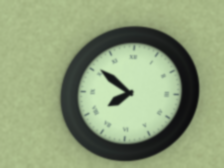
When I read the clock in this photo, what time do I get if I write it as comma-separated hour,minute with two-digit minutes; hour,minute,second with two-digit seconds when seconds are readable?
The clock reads 7,51
